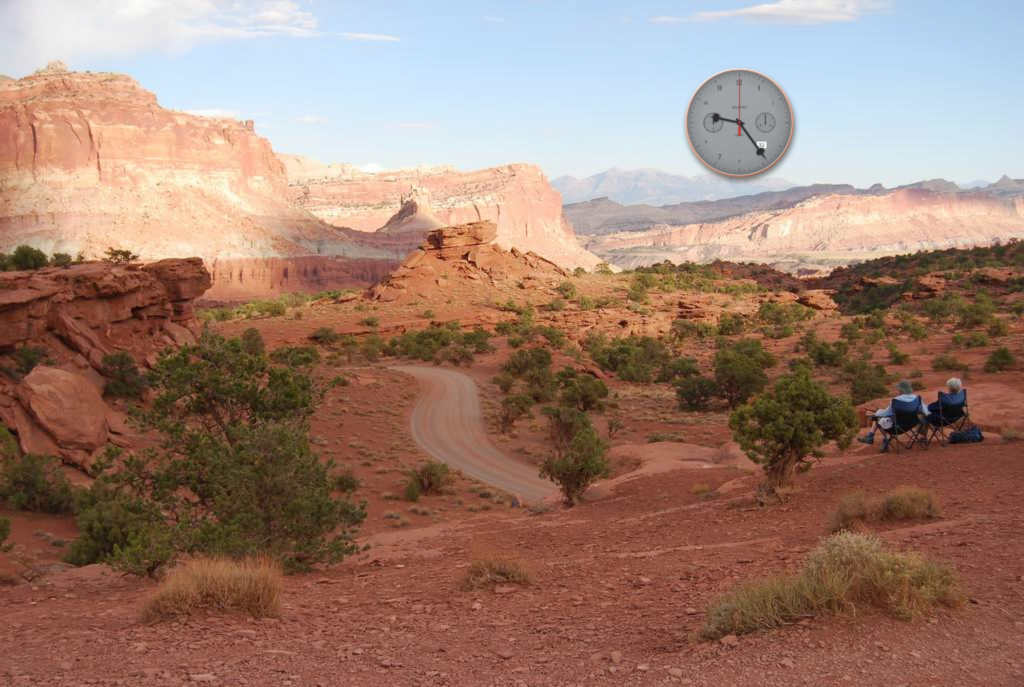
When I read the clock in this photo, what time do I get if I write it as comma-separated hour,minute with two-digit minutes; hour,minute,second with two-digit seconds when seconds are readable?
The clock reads 9,24
